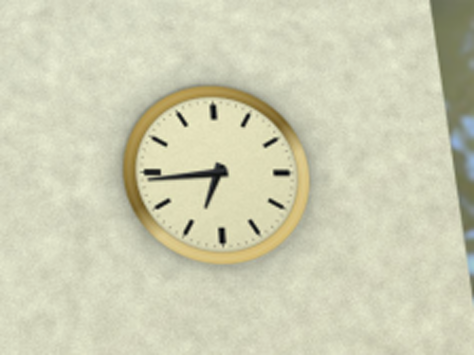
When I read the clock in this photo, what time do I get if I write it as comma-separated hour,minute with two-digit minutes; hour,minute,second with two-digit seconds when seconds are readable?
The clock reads 6,44
